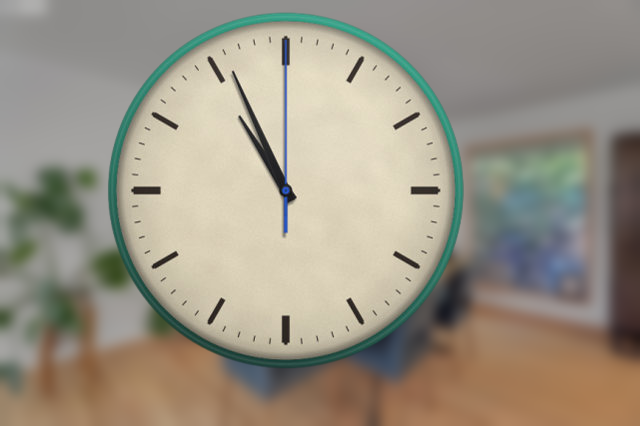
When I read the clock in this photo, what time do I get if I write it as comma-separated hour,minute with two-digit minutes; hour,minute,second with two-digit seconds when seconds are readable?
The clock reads 10,56,00
